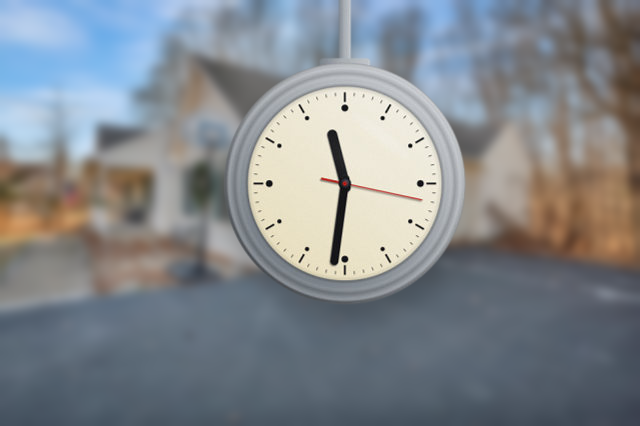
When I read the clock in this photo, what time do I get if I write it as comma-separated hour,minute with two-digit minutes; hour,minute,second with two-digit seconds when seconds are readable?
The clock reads 11,31,17
